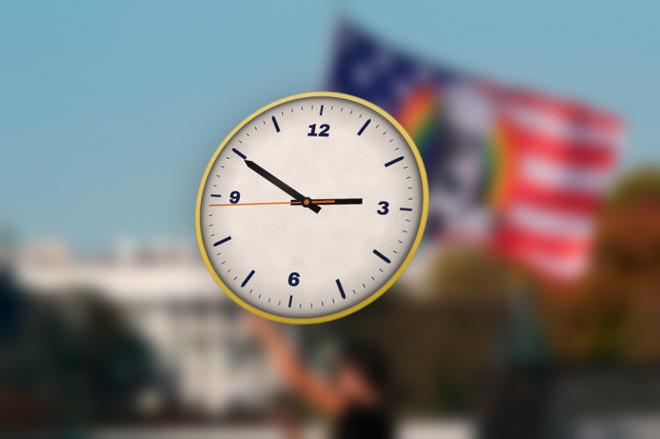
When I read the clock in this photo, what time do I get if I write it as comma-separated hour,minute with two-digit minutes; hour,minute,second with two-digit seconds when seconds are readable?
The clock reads 2,49,44
